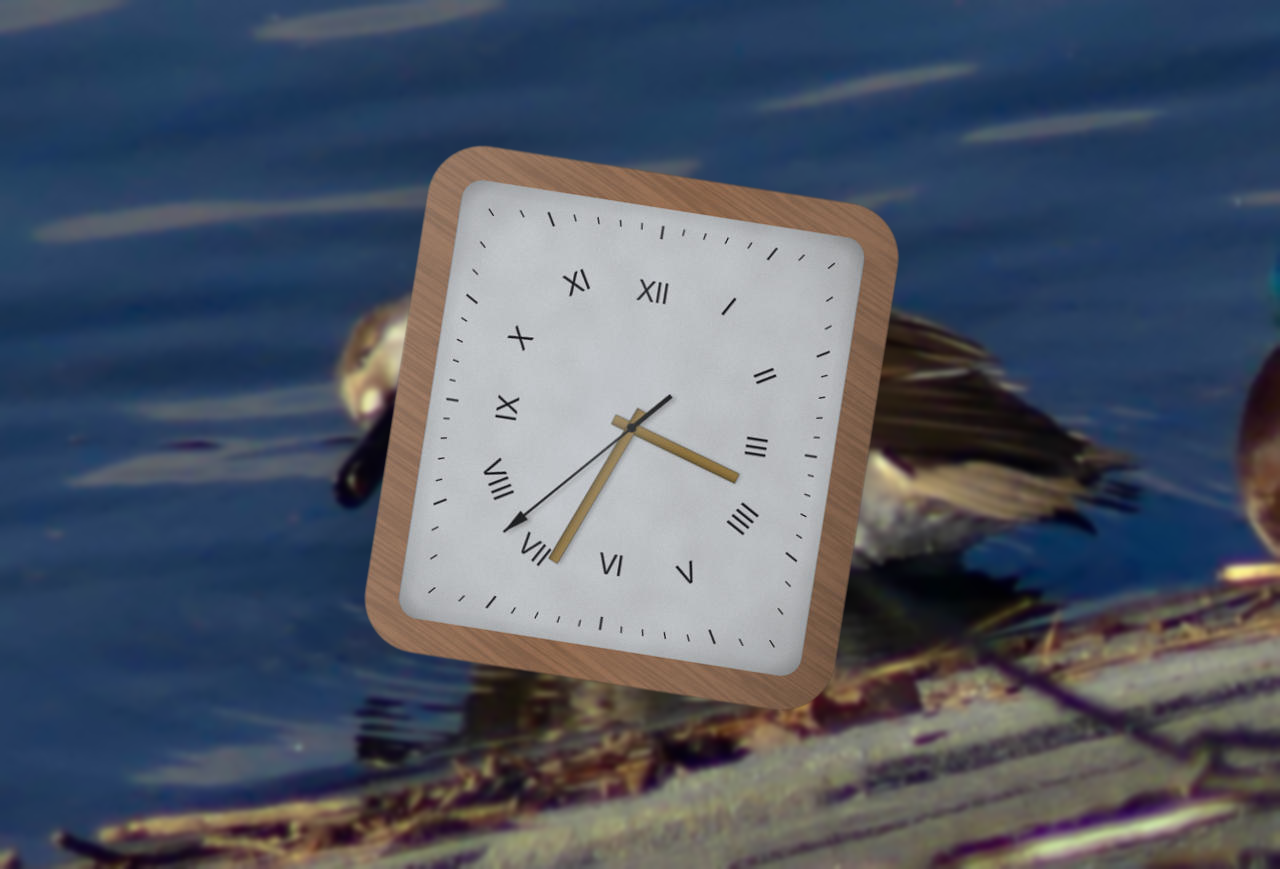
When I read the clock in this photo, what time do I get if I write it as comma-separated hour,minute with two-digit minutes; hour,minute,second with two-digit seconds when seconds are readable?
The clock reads 3,33,37
